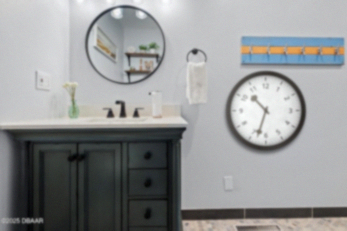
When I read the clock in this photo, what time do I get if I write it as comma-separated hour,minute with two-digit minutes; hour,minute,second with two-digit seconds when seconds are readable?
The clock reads 10,33
